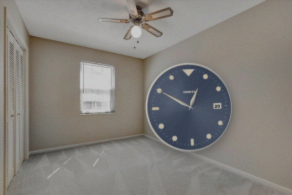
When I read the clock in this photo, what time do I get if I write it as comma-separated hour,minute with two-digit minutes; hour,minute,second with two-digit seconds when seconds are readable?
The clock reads 12,50
